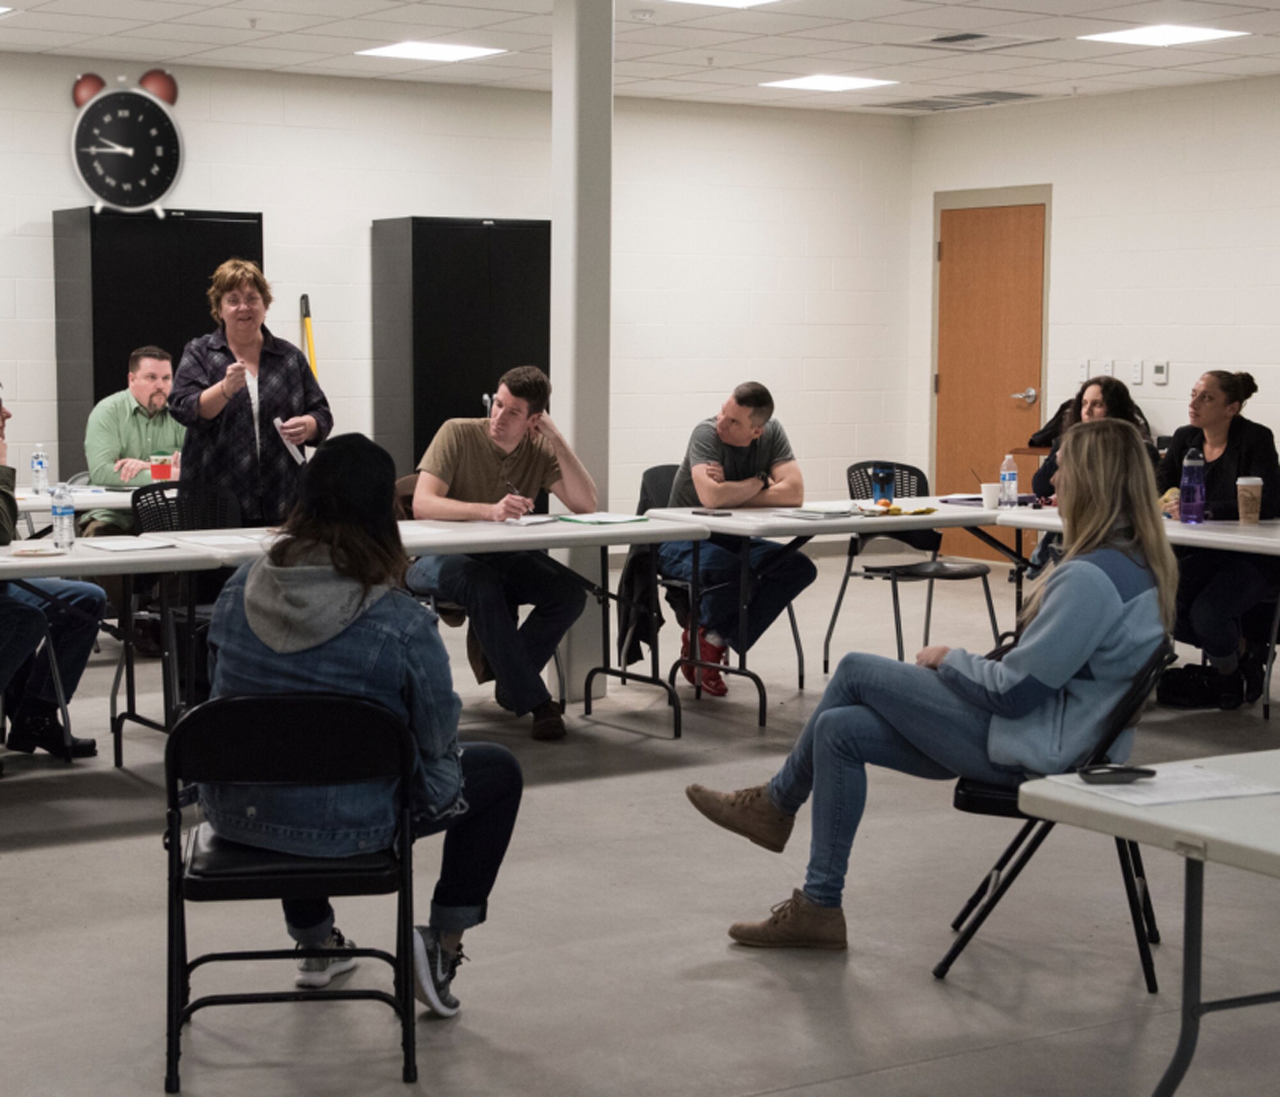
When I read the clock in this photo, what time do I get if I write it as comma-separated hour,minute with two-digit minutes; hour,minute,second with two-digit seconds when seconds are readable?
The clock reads 9,45
